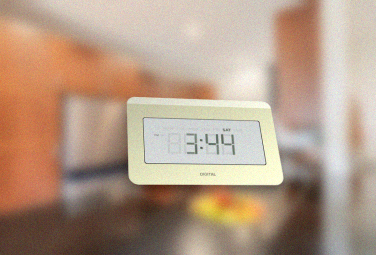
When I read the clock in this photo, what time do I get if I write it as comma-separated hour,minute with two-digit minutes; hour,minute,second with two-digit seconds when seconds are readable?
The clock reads 3,44
